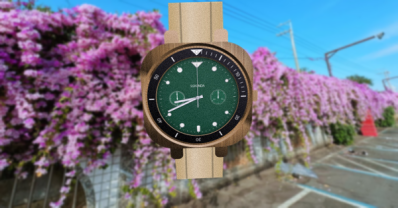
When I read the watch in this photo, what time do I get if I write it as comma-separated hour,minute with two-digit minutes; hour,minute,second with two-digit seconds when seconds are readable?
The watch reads 8,41
